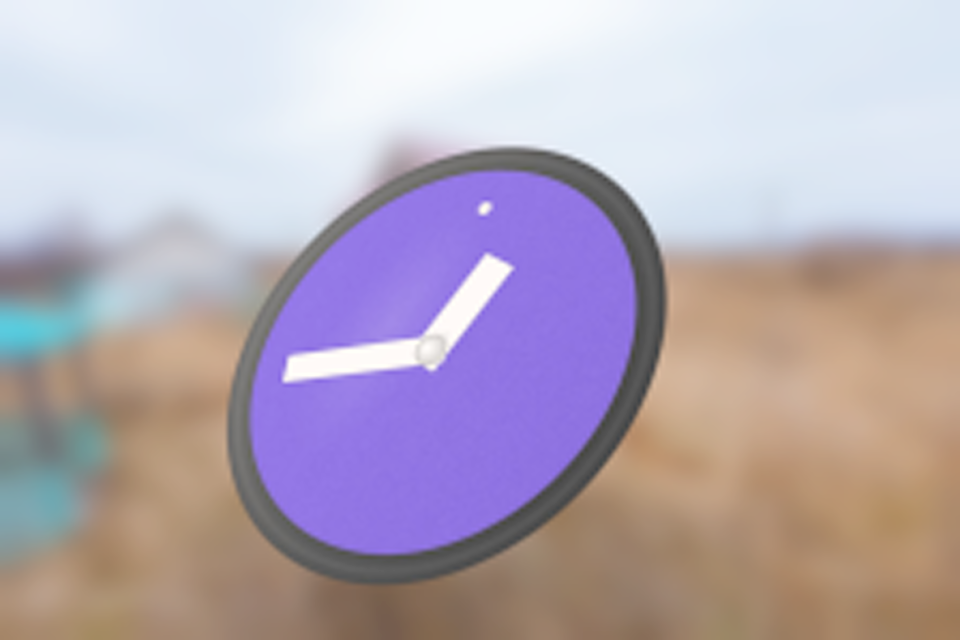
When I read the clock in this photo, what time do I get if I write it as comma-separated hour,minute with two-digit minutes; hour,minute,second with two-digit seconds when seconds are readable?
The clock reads 12,43
